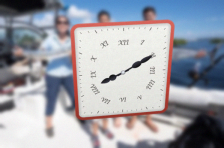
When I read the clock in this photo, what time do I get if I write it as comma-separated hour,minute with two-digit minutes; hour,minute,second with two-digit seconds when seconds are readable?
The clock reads 8,10
